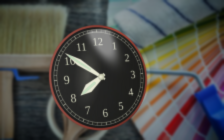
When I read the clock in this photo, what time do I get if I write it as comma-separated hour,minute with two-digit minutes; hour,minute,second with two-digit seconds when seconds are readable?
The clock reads 7,51
